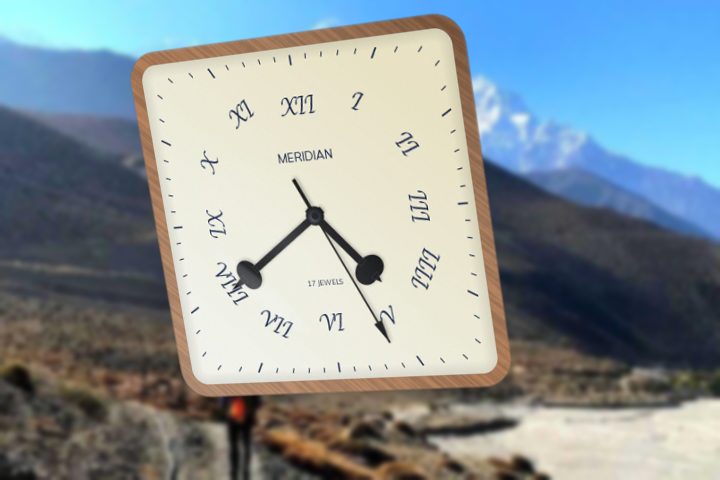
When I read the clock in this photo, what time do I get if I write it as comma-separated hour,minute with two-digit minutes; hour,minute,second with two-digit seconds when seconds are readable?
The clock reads 4,39,26
